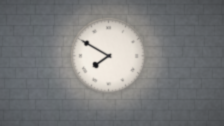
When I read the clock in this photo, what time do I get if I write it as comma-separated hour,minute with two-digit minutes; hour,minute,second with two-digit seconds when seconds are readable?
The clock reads 7,50
